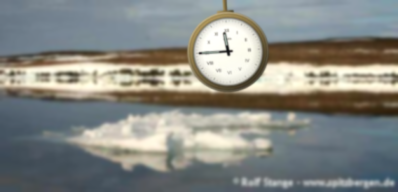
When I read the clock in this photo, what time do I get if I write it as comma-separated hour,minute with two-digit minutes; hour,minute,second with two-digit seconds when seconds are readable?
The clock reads 11,45
